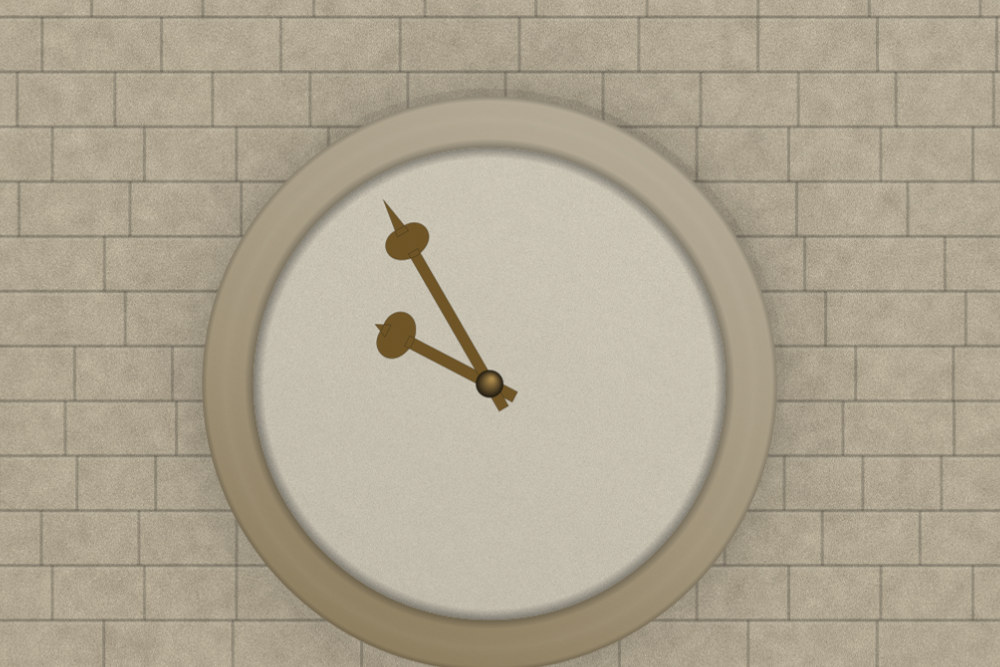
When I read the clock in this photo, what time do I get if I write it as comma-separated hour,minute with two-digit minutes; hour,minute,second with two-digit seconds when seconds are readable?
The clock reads 9,55
